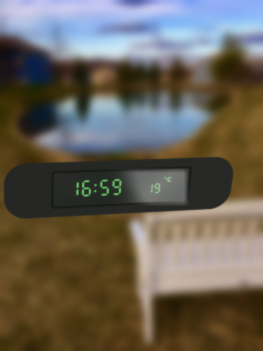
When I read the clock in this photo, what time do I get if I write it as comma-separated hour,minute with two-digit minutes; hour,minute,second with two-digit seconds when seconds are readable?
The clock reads 16,59
